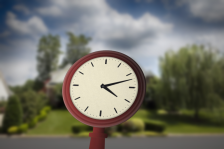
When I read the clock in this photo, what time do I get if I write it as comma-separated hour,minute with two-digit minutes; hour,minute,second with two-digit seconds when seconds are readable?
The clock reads 4,12
